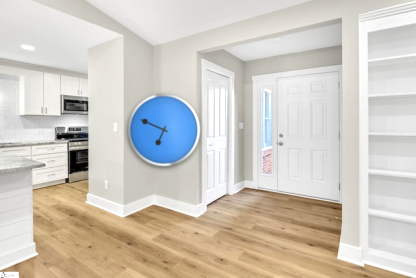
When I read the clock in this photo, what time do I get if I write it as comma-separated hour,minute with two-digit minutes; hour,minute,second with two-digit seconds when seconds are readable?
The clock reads 6,49
